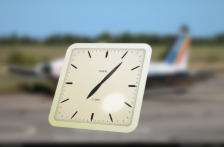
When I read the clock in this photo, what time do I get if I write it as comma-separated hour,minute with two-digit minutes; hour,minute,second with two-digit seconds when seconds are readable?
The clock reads 7,06
